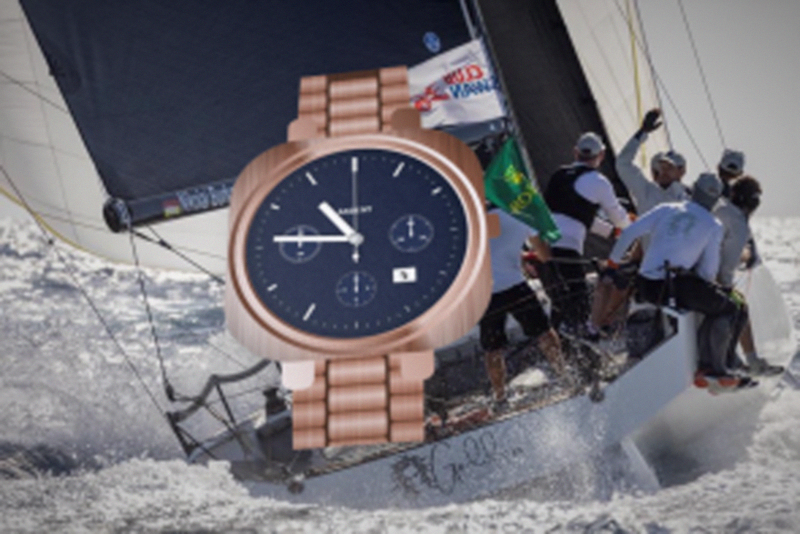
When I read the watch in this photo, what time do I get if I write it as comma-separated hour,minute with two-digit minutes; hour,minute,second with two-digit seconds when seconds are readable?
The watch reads 10,46
